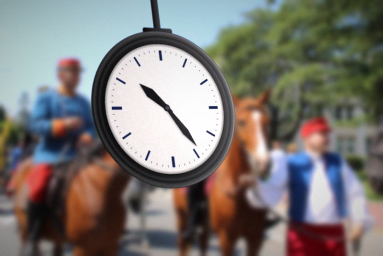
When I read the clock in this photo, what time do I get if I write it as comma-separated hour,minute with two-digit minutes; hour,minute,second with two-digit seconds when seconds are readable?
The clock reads 10,24
